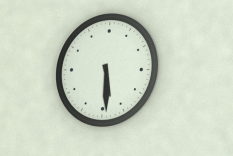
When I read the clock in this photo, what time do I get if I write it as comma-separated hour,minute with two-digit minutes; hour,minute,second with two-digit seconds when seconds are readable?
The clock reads 5,29
